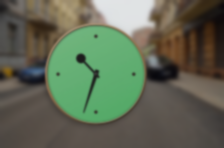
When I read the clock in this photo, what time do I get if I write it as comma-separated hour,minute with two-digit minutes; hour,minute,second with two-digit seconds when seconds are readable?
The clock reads 10,33
